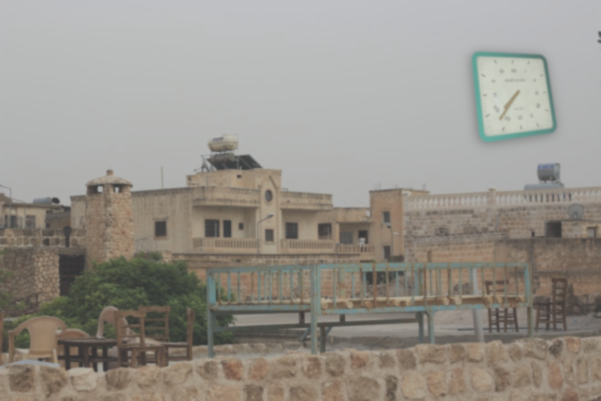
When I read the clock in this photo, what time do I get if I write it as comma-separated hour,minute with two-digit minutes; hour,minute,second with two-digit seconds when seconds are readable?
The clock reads 7,37
